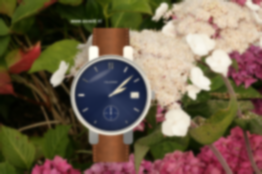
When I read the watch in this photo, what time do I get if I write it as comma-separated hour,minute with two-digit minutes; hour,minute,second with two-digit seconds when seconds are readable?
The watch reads 2,08
